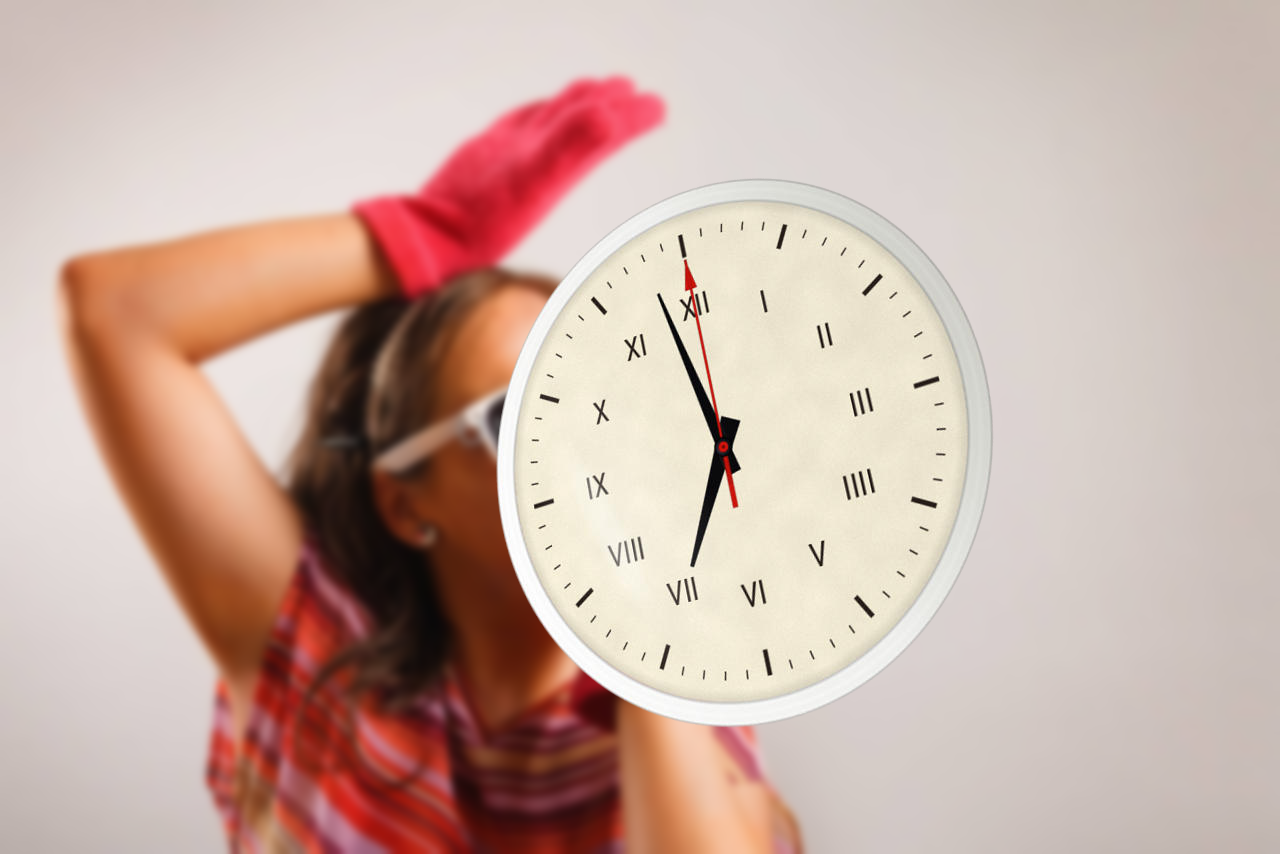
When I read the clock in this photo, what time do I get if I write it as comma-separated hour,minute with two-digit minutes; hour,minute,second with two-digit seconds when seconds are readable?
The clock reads 6,58,00
